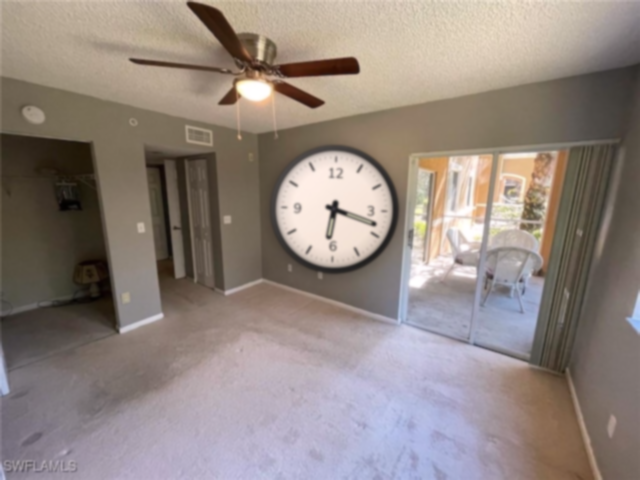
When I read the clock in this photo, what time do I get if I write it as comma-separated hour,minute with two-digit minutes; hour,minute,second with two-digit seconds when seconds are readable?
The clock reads 6,18
